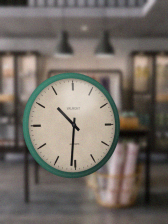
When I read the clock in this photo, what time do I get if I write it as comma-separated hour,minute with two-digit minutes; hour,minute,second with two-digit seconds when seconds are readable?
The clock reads 10,31
